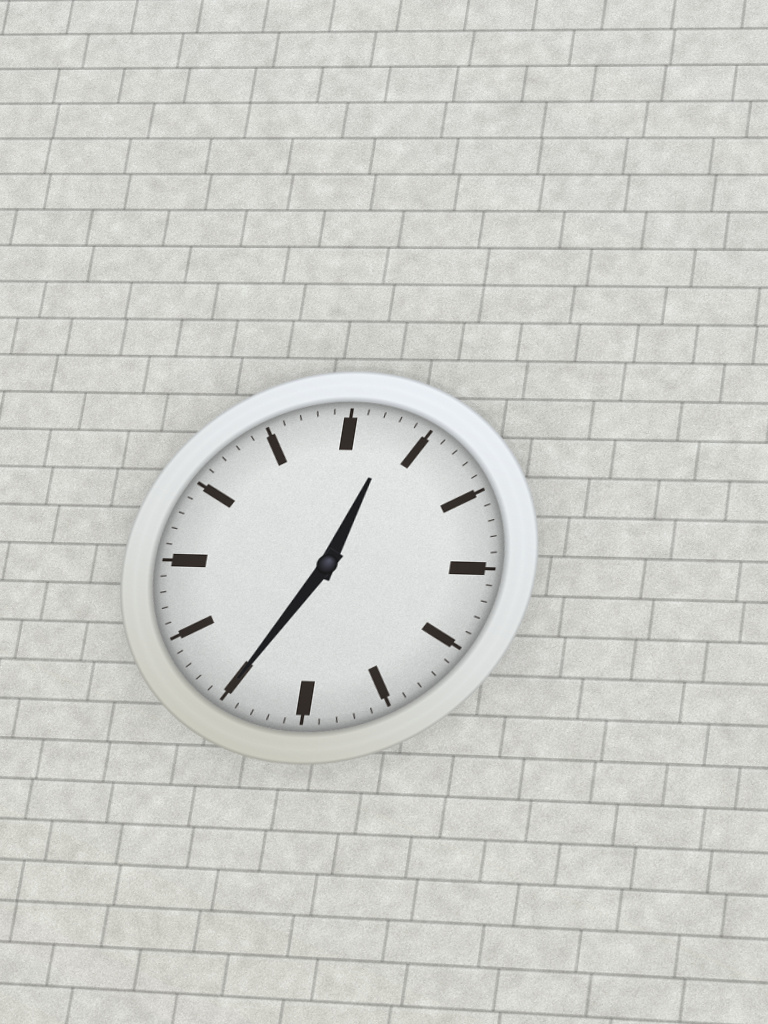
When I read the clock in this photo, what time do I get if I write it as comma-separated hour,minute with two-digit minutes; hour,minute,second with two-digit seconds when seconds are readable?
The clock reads 12,35
